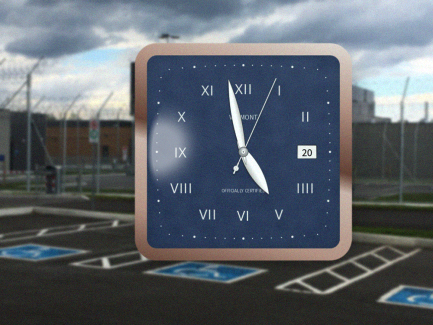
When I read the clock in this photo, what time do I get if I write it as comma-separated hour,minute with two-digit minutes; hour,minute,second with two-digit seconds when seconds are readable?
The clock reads 4,58,04
